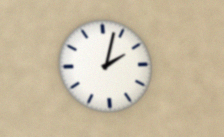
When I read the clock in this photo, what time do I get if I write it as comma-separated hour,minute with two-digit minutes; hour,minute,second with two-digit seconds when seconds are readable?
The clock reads 2,03
